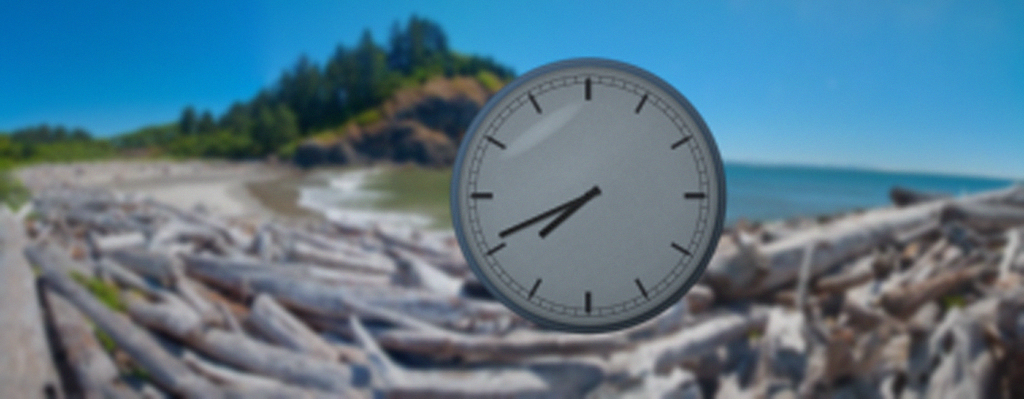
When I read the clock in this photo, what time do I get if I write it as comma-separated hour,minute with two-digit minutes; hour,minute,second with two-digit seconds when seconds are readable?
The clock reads 7,41
